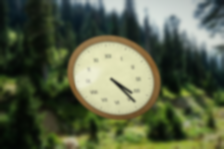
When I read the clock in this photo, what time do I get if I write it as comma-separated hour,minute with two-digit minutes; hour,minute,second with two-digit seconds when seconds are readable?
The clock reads 4,24
